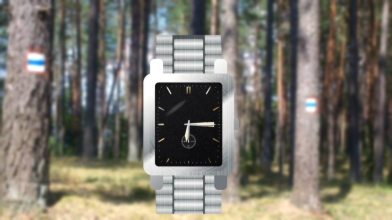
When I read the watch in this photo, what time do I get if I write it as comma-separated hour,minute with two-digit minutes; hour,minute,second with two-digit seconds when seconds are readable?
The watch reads 6,15
